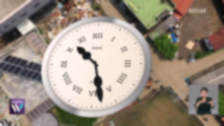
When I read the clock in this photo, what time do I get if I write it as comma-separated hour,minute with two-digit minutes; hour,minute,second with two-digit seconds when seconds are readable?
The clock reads 10,28
